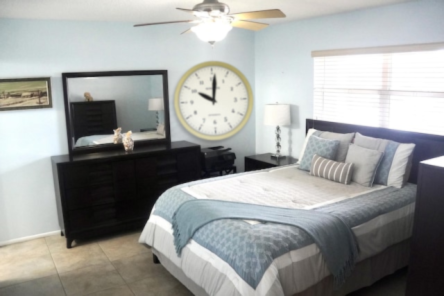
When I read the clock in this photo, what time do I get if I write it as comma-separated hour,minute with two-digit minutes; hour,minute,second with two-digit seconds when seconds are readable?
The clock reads 10,01
